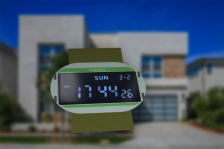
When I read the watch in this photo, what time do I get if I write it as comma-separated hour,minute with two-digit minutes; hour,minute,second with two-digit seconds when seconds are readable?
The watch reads 17,44,26
